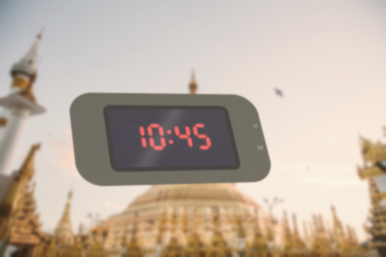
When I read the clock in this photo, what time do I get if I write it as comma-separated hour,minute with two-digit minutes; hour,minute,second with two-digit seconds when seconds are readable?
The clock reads 10,45
